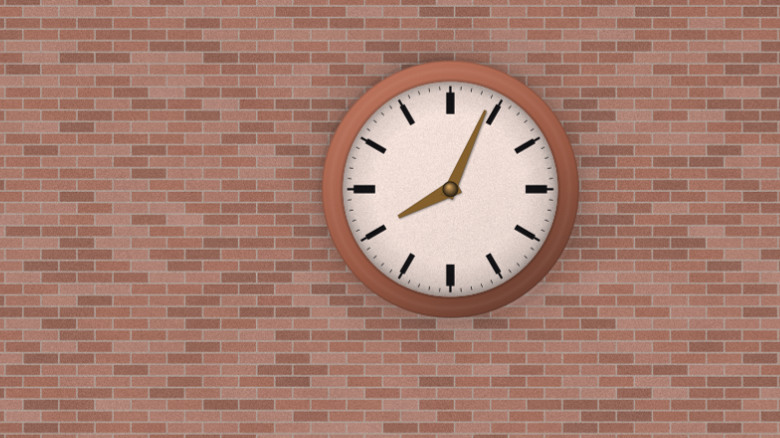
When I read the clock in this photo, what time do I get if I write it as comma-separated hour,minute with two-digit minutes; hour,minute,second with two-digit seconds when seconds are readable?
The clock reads 8,04
